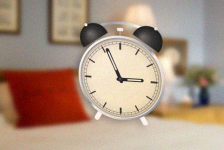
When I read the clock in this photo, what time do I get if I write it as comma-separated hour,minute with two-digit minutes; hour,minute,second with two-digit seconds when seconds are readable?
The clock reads 2,56
